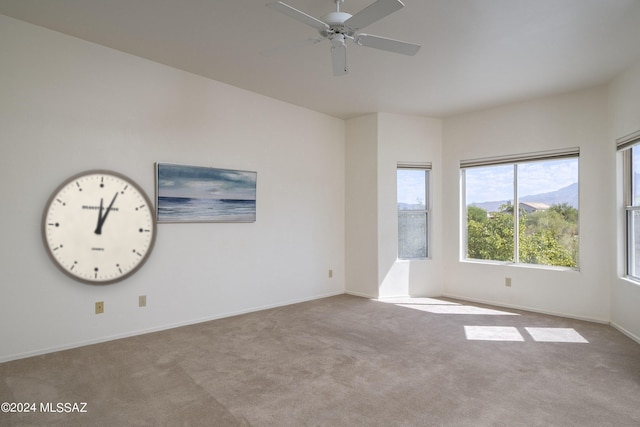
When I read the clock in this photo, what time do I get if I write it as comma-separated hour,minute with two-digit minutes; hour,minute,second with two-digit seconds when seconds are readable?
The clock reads 12,04
